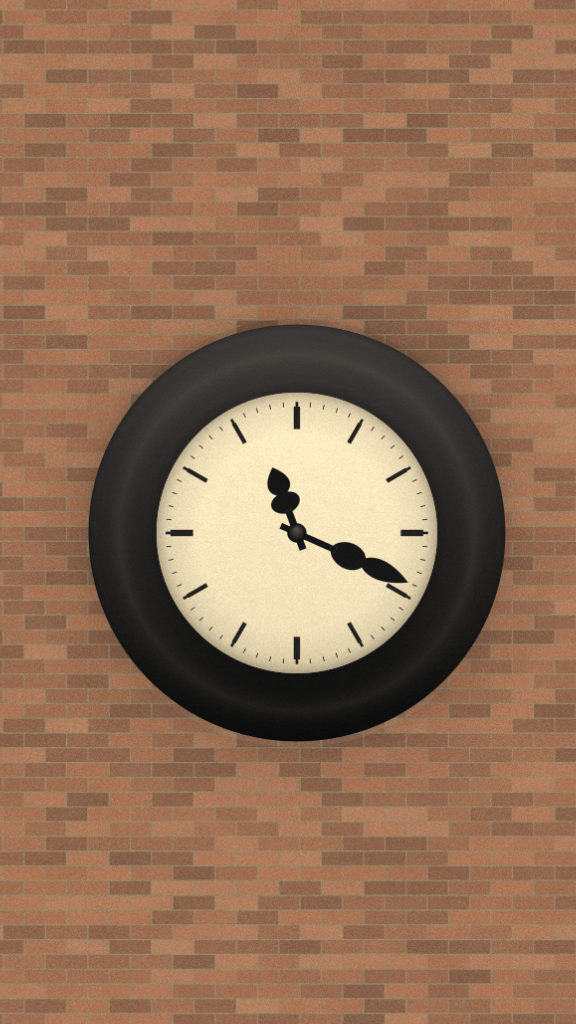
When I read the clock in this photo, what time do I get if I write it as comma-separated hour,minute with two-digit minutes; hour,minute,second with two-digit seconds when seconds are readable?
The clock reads 11,19
